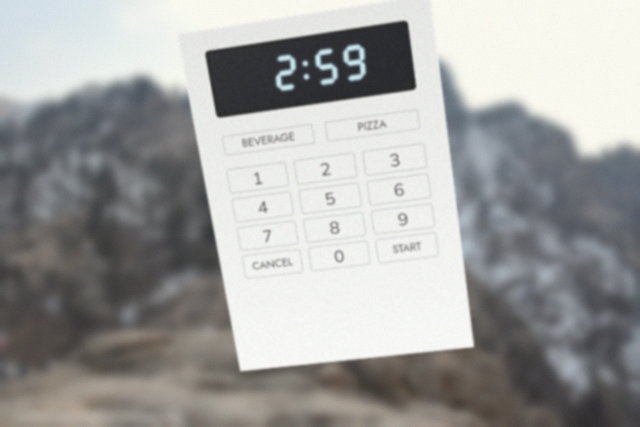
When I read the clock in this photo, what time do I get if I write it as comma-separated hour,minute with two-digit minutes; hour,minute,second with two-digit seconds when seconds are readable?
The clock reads 2,59
